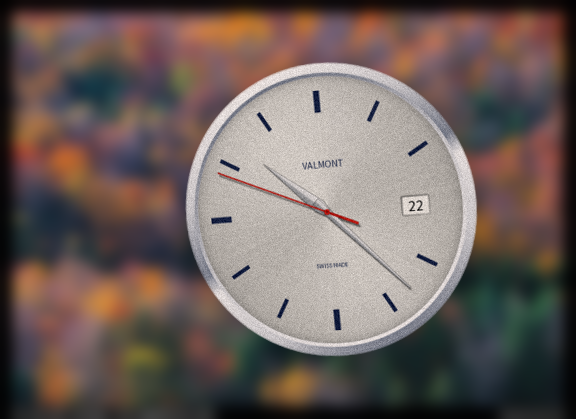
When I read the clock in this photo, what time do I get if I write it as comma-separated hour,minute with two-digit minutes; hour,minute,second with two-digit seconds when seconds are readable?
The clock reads 10,22,49
